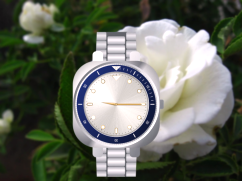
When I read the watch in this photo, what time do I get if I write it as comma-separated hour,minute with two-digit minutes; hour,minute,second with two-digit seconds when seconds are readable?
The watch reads 9,15
